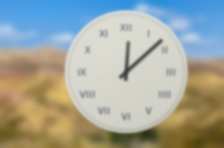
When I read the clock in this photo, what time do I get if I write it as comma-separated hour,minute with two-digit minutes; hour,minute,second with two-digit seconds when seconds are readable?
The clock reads 12,08
